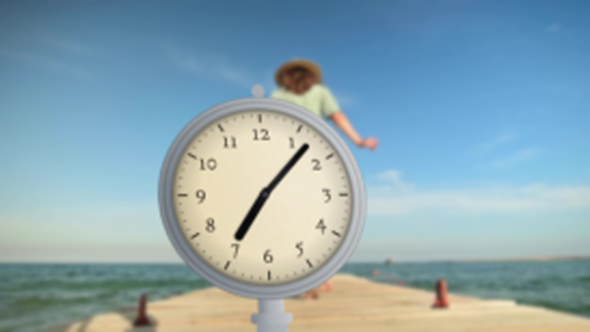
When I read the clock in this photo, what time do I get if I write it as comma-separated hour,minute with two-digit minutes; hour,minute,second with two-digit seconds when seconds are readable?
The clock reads 7,07
